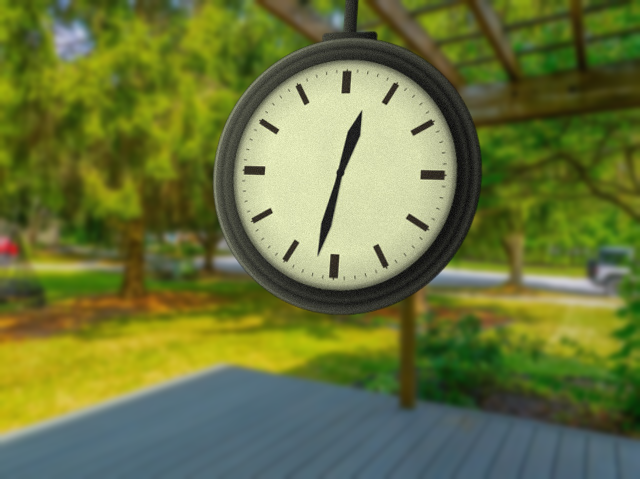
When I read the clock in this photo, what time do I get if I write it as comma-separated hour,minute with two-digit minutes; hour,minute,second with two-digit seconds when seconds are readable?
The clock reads 12,32
